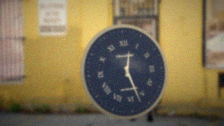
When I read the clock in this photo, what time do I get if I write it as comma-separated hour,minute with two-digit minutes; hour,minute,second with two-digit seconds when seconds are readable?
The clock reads 12,27
